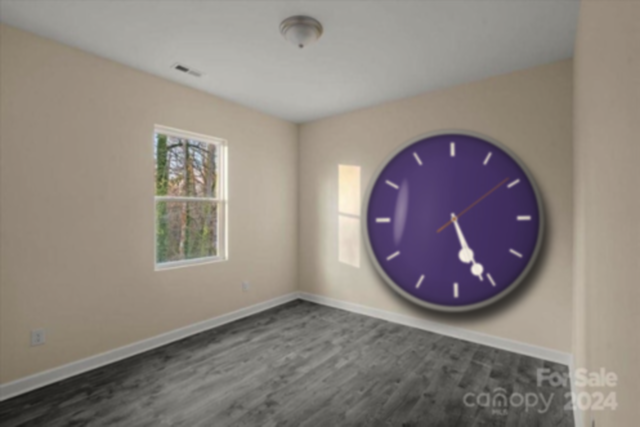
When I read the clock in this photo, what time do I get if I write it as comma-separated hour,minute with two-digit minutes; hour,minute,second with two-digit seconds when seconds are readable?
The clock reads 5,26,09
